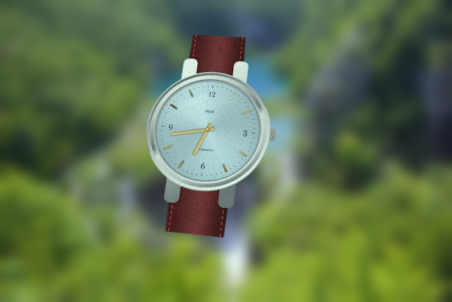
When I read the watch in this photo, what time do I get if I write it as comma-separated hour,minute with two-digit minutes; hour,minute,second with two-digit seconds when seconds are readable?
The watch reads 6,43
